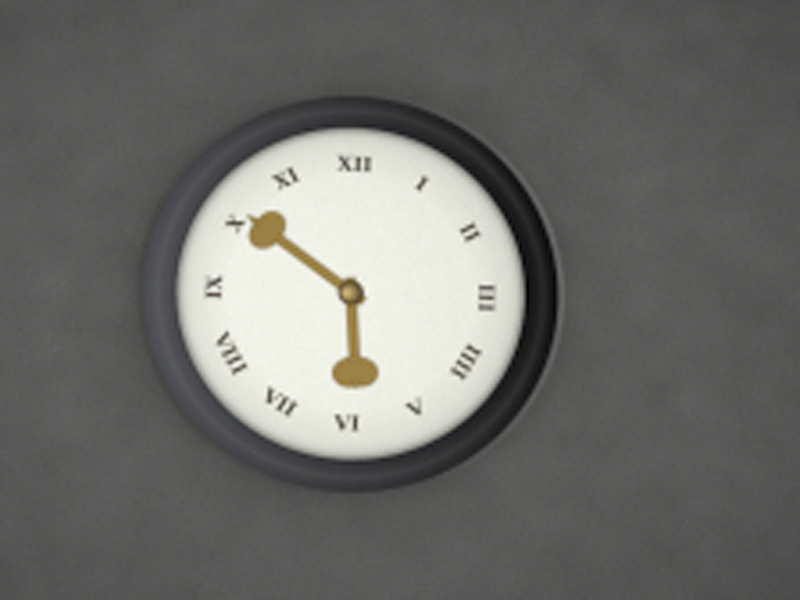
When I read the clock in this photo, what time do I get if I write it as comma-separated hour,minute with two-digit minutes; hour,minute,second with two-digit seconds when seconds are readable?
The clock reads 5,51
